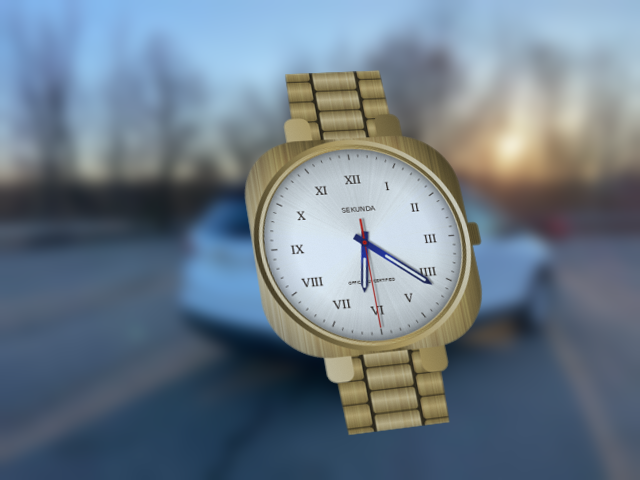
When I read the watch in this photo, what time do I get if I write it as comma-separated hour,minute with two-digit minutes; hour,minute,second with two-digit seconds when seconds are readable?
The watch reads 6,21,30
